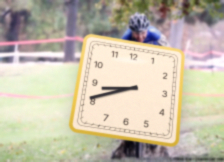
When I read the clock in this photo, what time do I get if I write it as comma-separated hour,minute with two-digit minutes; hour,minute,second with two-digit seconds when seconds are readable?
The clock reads 8,41
